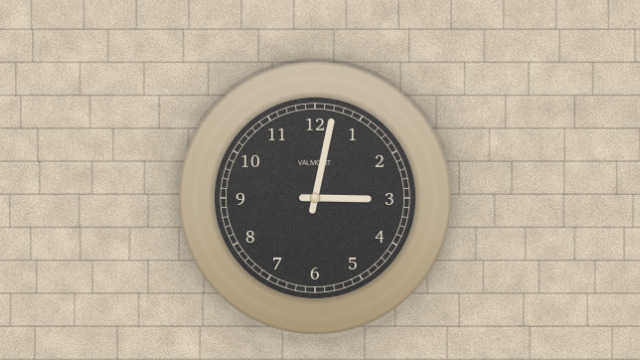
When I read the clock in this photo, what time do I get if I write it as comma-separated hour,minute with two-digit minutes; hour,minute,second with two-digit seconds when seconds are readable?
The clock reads 3,02
